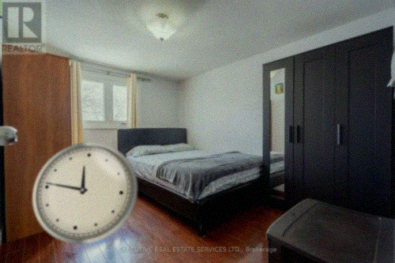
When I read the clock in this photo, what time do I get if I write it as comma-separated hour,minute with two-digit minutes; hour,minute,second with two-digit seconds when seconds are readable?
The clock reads 11,46
